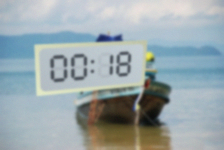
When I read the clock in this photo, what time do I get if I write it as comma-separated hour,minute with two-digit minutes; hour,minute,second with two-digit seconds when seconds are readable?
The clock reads 0,18
